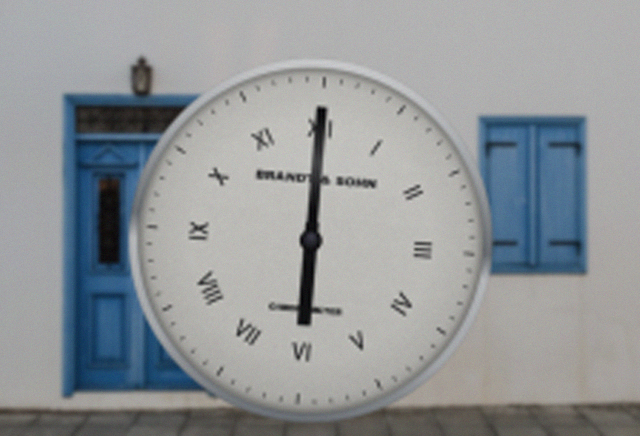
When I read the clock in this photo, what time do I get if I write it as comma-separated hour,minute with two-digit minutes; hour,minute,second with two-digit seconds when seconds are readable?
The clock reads 6,00
